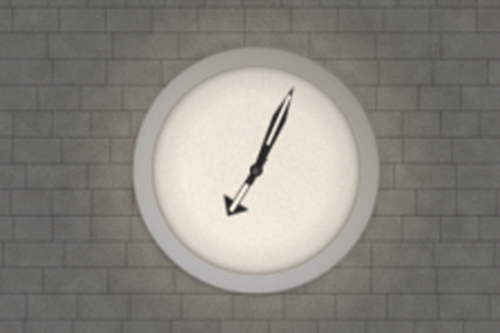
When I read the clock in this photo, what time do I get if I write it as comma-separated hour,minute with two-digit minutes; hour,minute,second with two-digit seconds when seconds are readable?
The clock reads 7,04
